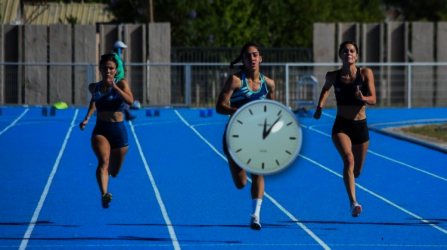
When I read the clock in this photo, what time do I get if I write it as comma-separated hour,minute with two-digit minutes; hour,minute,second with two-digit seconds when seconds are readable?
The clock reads 12,06
